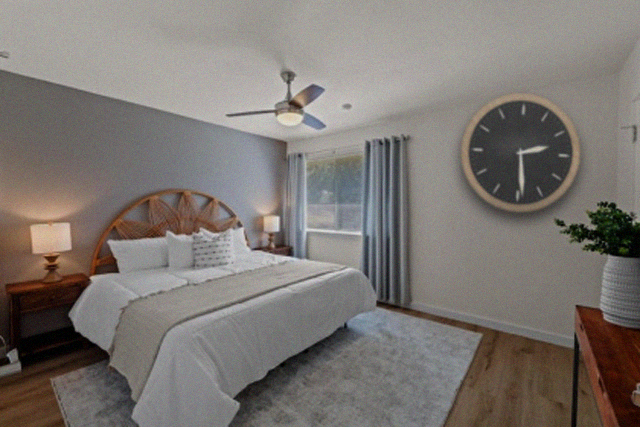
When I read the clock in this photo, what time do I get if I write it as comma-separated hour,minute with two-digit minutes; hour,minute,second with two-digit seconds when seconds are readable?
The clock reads 2,29
